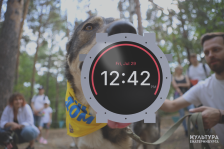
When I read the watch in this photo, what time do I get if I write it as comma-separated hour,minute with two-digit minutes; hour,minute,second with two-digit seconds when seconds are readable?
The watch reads 12,42
